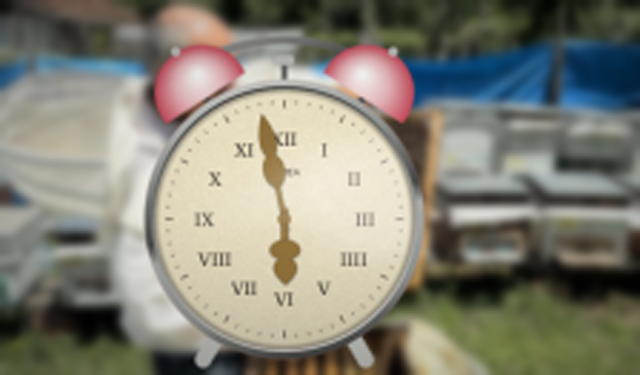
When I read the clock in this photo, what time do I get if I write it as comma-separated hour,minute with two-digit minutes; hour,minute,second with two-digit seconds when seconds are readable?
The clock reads 5,58
